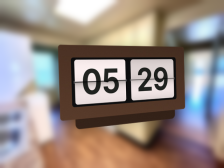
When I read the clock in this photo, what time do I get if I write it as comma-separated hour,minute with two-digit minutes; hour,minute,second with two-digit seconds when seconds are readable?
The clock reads 5,29
